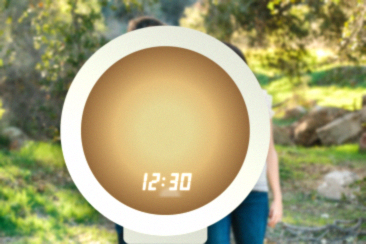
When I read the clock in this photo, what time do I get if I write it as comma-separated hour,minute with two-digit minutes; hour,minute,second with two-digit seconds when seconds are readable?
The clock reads 12,30
